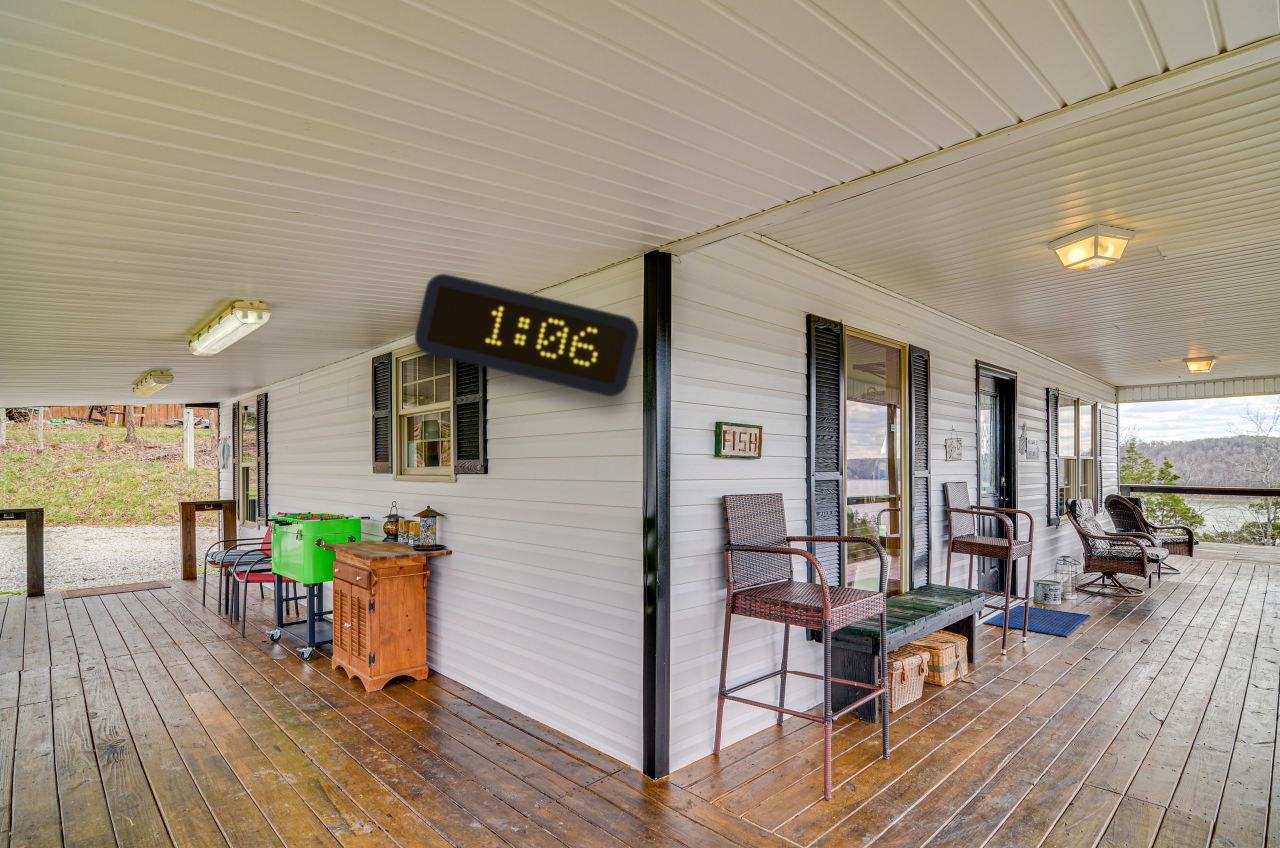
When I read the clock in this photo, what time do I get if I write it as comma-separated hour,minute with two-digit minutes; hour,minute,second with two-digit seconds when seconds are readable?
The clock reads 1,06
